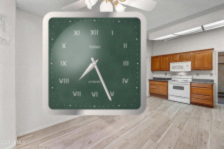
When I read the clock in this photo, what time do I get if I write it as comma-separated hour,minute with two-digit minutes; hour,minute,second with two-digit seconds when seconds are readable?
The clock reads 7,26
